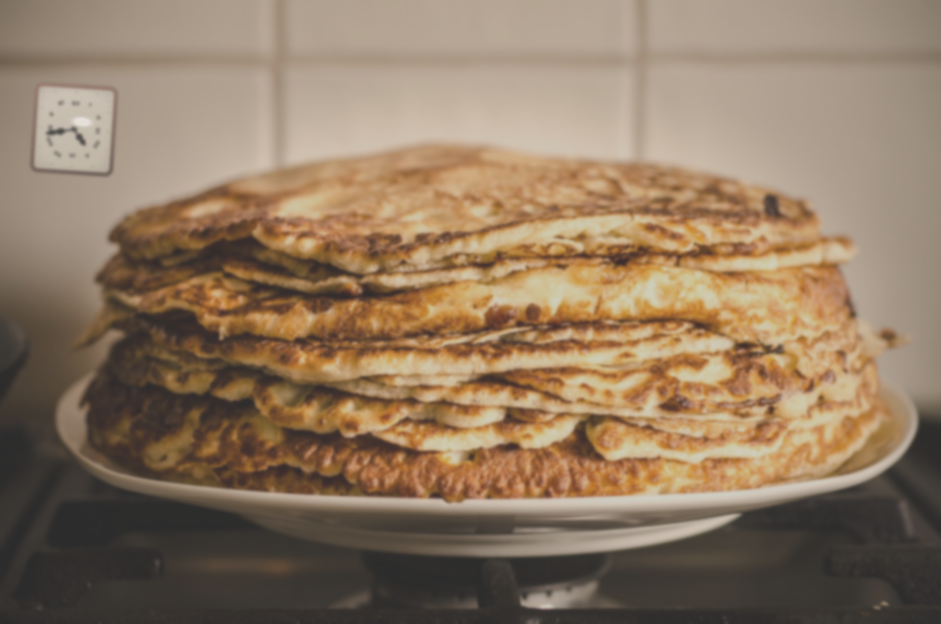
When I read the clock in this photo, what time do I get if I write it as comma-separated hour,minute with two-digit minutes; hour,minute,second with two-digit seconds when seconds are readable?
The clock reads 4,43
